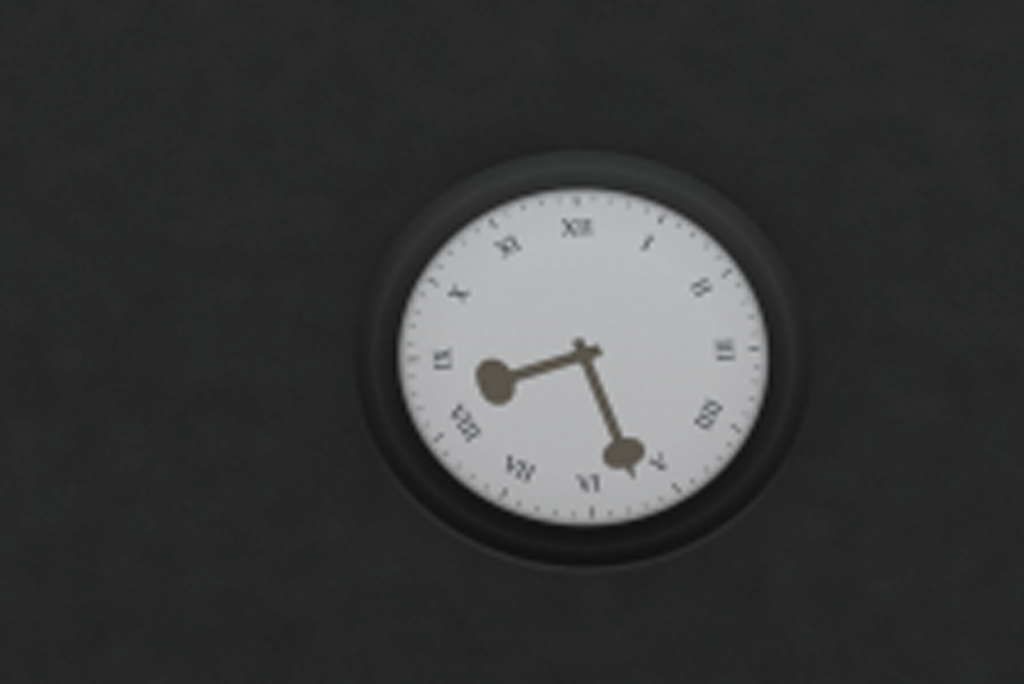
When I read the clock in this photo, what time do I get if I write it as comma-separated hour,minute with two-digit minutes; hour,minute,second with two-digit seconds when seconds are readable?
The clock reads 8,27
